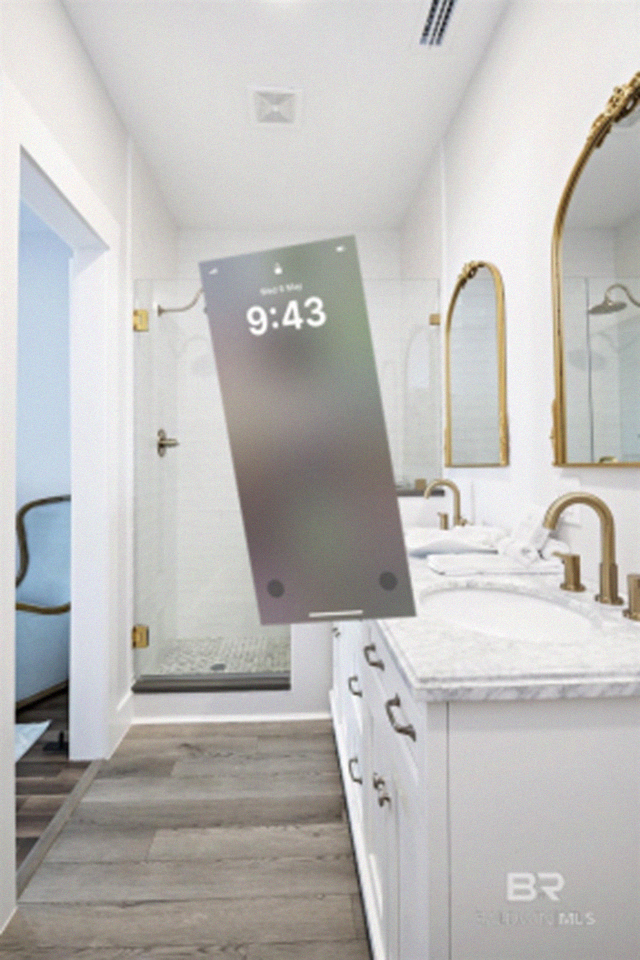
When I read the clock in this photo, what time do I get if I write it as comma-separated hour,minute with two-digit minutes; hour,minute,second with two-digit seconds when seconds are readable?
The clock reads 9,43
